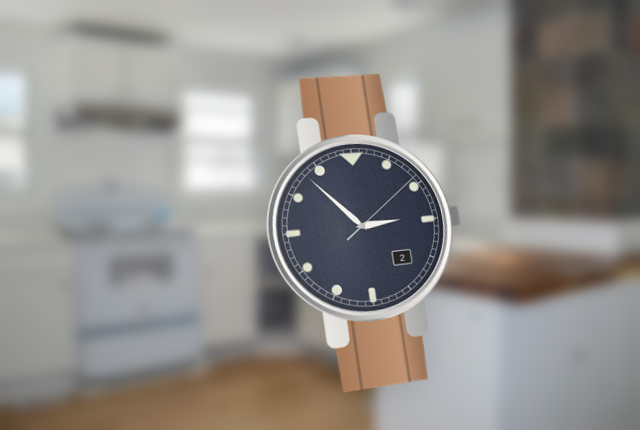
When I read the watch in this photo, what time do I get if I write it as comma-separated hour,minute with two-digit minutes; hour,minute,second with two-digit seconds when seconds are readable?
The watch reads 2,53,09
